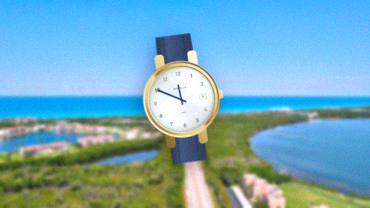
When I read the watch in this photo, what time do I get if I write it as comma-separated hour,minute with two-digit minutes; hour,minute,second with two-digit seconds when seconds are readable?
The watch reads 11,50
